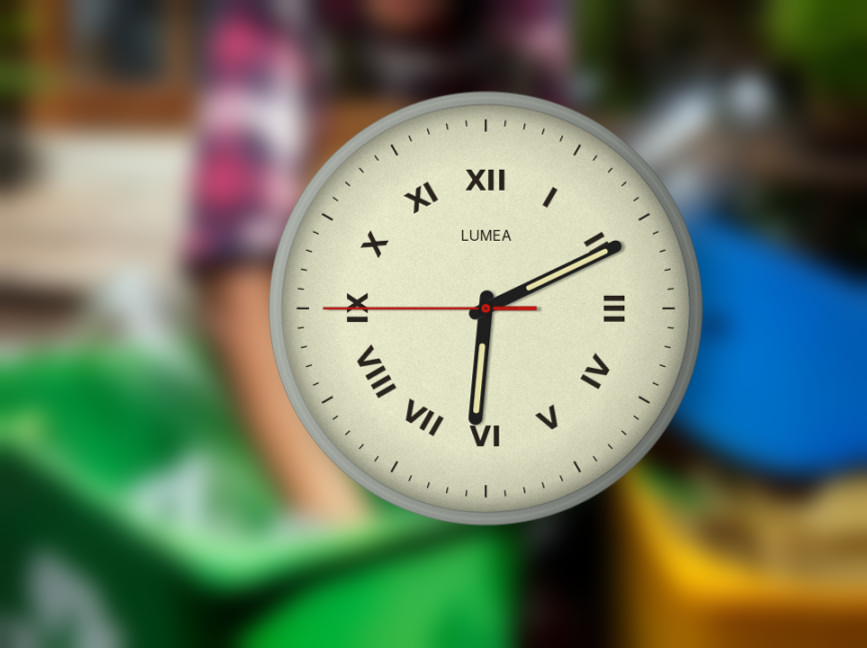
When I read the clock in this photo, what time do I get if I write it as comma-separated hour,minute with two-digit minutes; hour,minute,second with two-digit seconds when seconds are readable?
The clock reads 6,10,45
